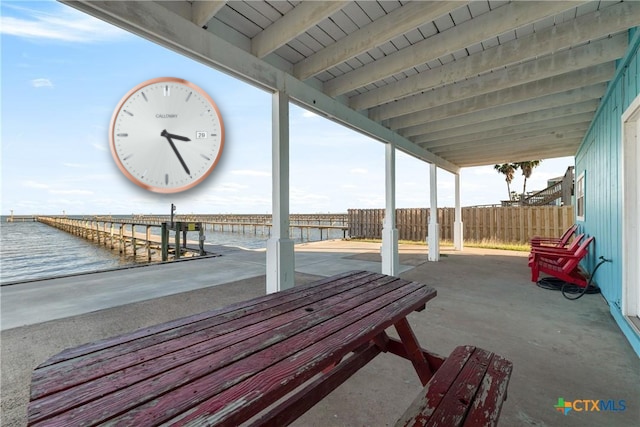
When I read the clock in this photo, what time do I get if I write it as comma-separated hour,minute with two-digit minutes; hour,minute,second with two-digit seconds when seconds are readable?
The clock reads 3,25
